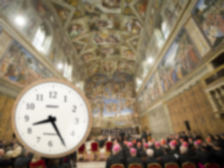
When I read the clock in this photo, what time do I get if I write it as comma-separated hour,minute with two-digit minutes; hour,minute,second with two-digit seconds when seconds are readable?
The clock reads 8,25
